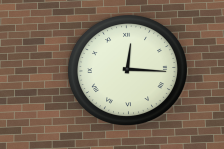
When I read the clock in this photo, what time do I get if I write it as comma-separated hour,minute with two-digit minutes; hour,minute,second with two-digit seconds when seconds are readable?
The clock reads 12,16
